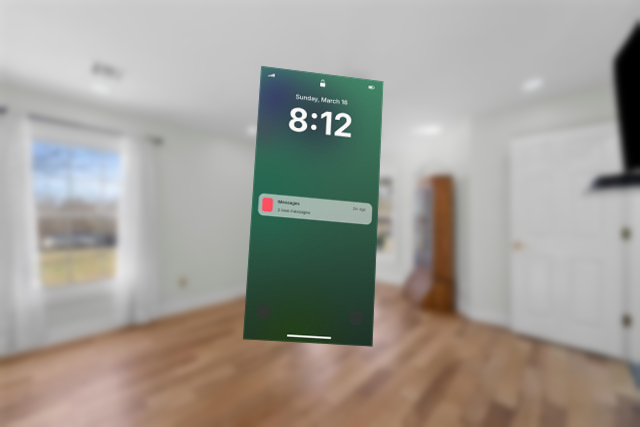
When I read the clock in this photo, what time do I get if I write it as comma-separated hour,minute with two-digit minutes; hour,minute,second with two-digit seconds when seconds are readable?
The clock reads 8,12
